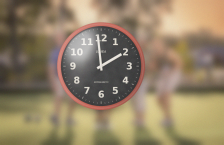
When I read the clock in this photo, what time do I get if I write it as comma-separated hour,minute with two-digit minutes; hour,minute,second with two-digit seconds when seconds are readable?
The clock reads 1,59
